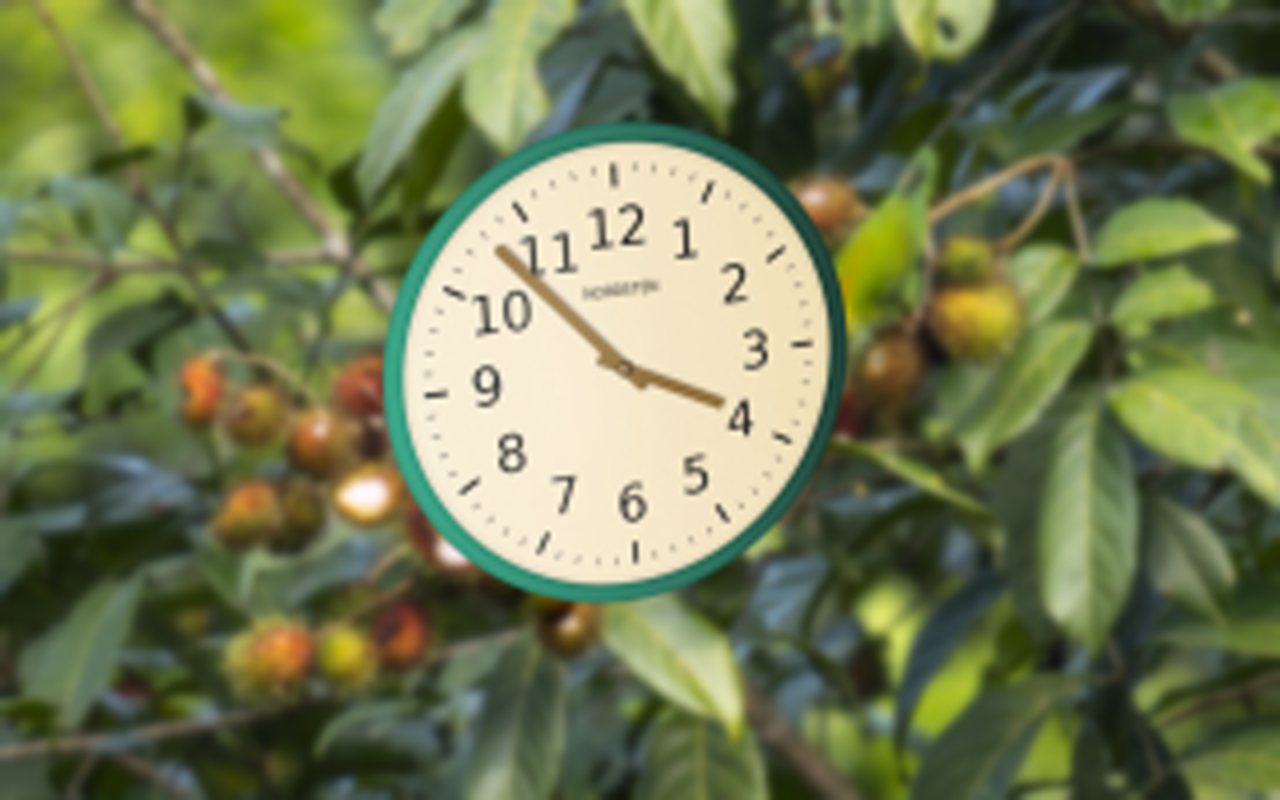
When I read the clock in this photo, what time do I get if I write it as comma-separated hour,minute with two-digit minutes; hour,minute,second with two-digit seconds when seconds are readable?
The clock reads 3,53
